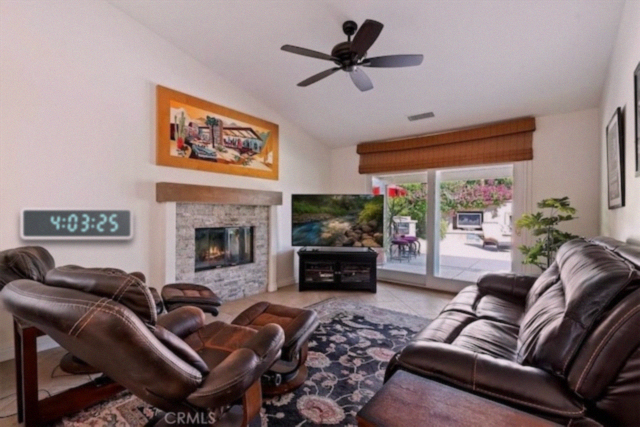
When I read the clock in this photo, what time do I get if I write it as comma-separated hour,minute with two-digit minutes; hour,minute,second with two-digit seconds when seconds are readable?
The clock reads 4,03,25
